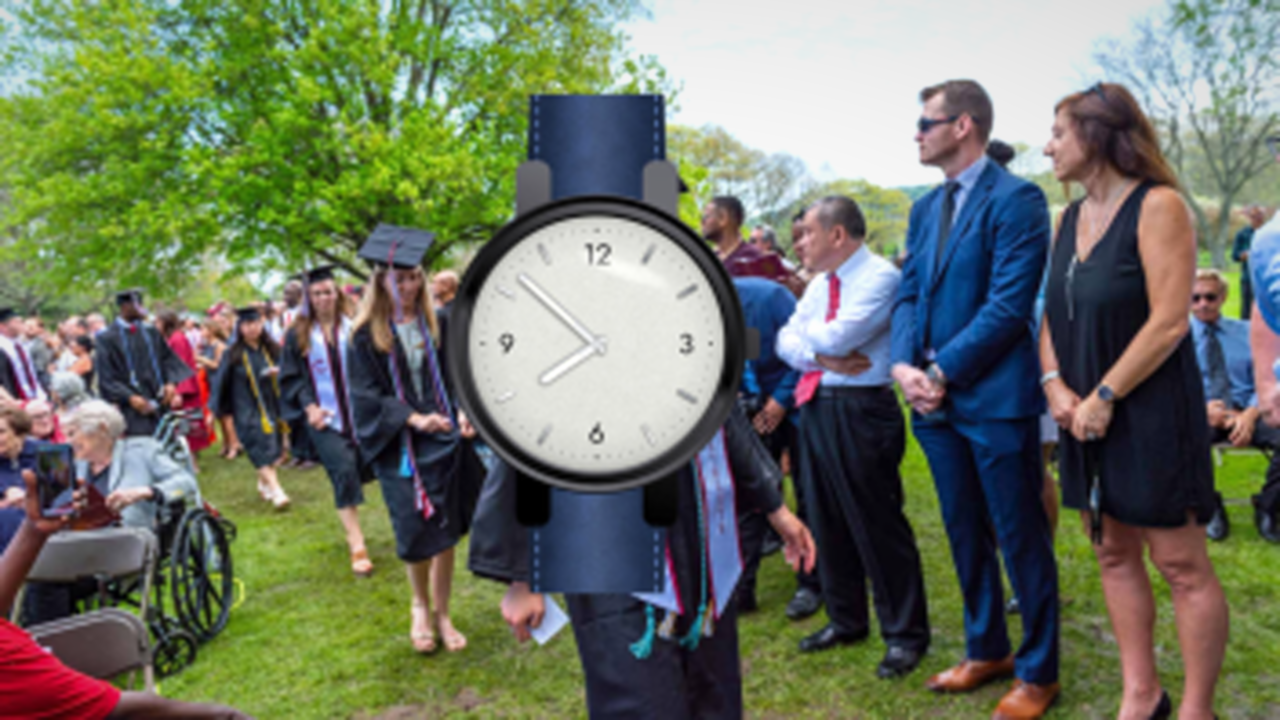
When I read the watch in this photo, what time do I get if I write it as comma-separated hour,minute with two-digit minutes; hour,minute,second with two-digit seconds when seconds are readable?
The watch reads 7,52
